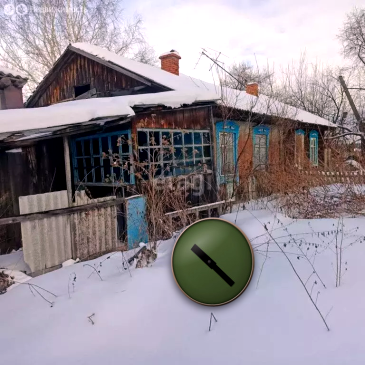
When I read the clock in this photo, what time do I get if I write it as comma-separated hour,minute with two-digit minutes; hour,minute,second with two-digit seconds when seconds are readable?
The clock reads 10,22
